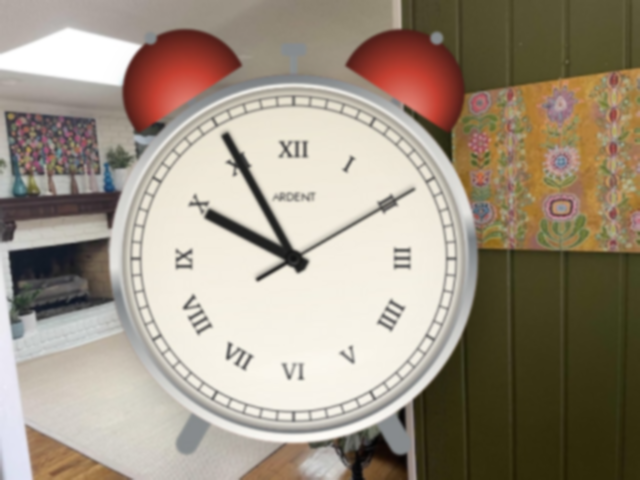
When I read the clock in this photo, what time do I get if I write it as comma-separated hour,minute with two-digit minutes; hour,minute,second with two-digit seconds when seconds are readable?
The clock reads 9,55,10
